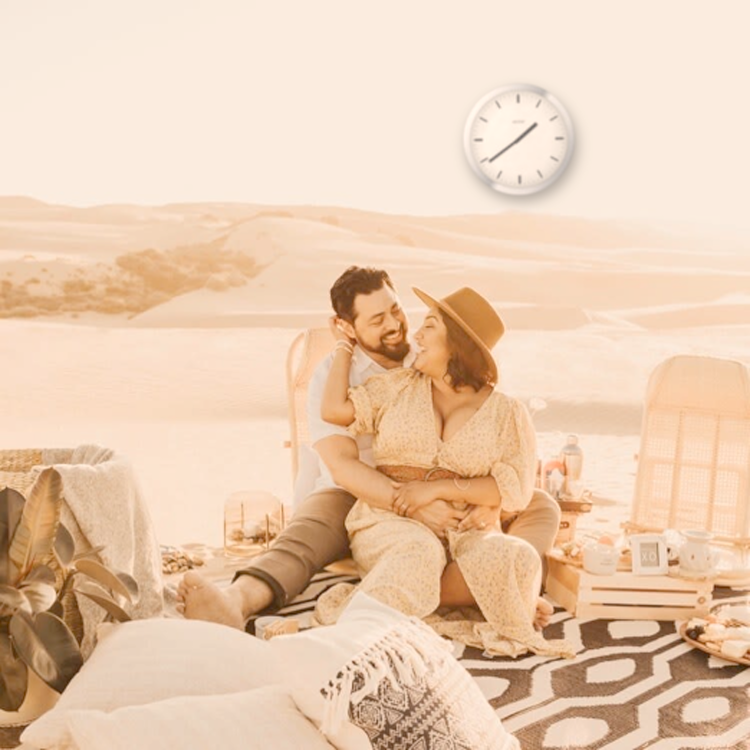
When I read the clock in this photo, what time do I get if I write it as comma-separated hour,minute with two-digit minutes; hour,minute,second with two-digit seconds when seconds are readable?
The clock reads 1,39
